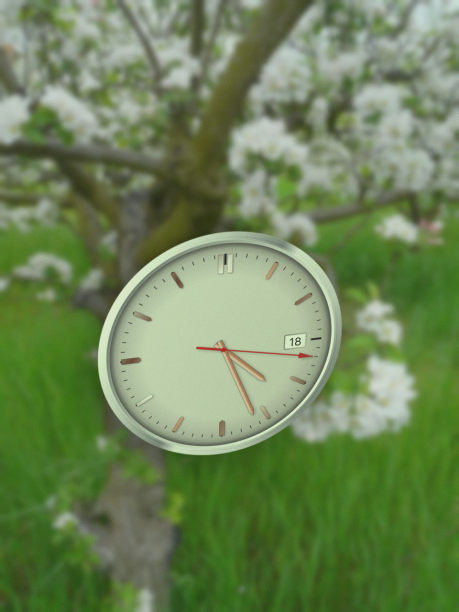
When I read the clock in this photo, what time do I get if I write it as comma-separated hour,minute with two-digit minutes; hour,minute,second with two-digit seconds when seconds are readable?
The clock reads 4,26,17
